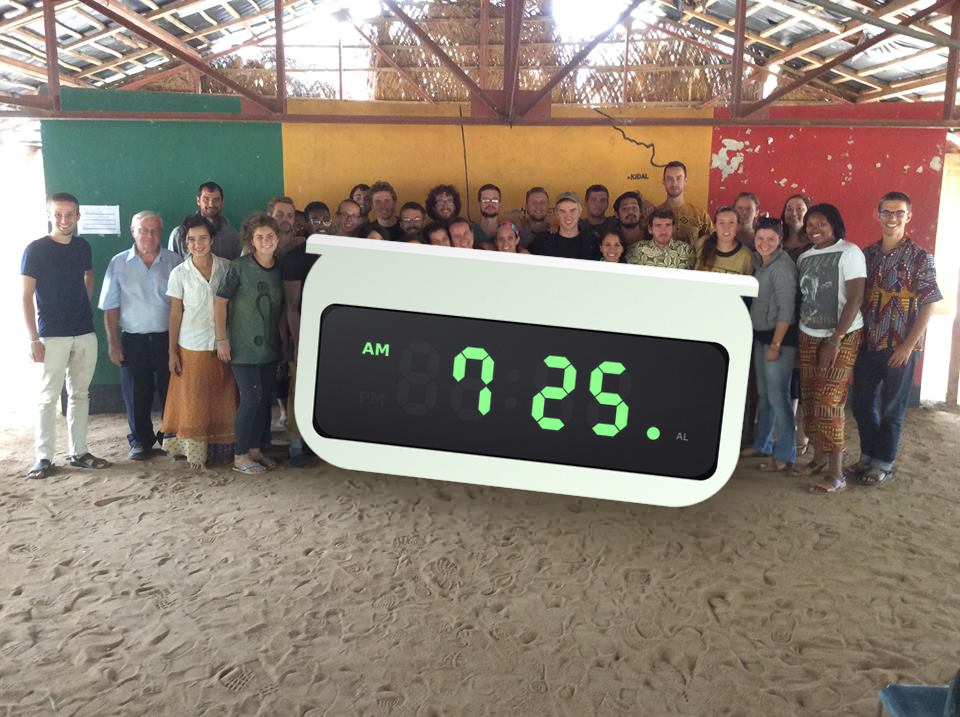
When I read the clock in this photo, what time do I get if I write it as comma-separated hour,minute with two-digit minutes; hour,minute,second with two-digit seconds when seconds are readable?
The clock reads 7,25
